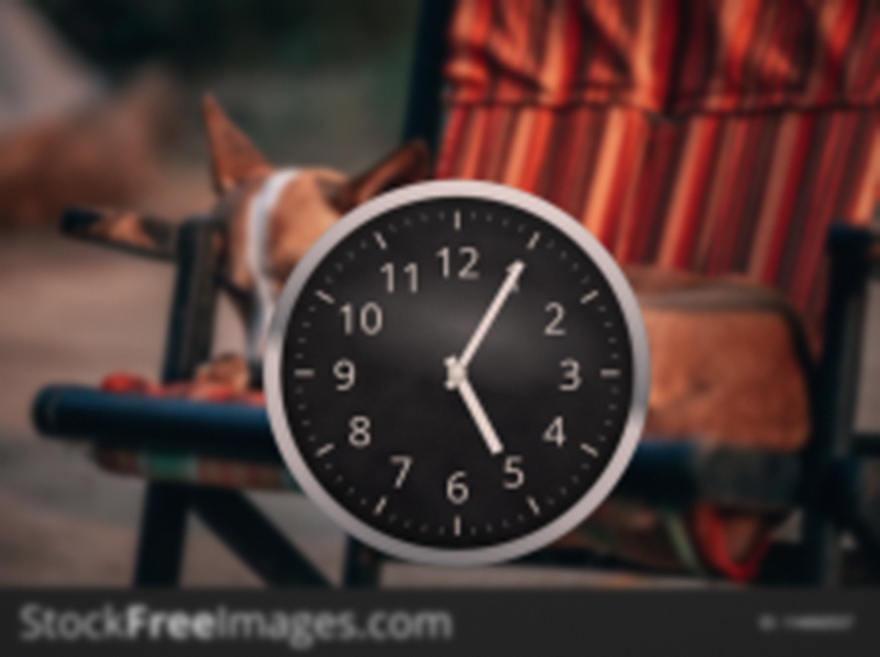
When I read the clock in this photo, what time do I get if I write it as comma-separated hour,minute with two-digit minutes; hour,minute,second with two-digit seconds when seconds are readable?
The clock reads 5,05
